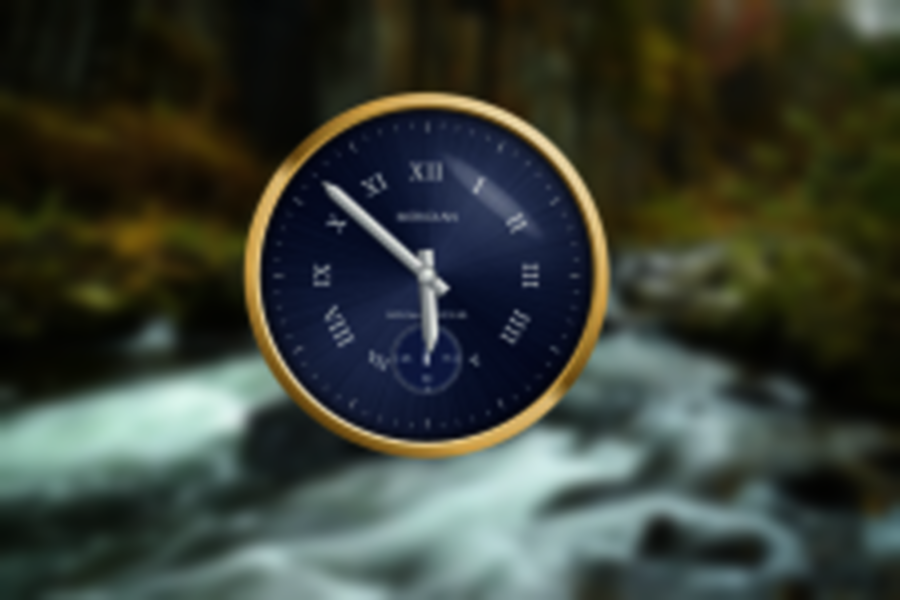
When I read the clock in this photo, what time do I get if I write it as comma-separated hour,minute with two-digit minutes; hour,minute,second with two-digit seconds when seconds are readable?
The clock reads 5,52
